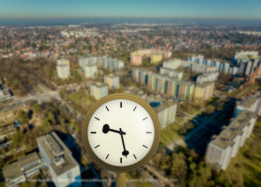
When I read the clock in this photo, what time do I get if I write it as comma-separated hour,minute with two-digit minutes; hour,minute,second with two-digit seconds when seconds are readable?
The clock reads 9,28
